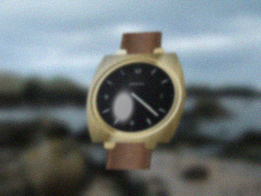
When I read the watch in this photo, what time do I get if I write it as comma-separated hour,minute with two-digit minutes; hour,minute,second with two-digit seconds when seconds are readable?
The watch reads 4,22
